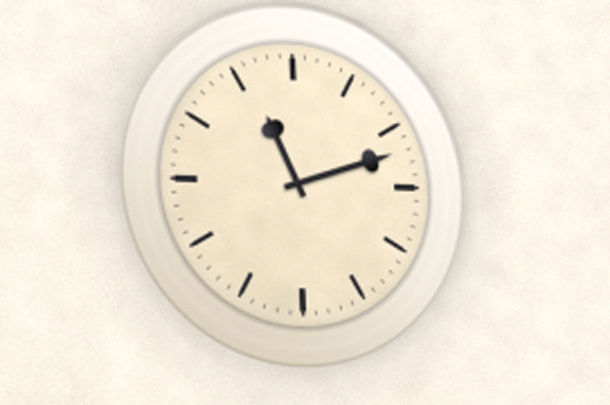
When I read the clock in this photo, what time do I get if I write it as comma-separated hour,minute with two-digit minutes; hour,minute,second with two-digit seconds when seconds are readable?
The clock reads 11,12
